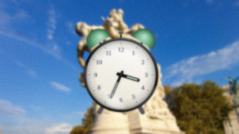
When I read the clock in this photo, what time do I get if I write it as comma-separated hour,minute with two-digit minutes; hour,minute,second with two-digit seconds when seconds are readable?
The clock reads 3,34
